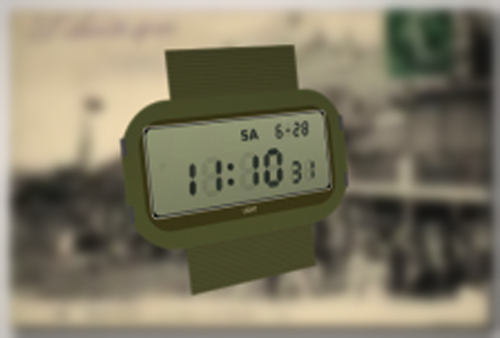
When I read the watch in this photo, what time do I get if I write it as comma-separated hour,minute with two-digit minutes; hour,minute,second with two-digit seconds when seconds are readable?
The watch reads 11,10,31
